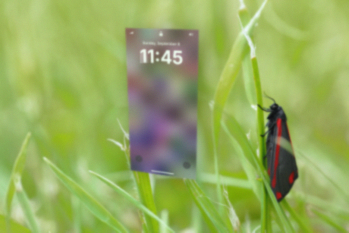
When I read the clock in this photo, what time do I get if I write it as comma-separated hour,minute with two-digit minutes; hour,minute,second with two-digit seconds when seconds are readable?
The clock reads 11,45
